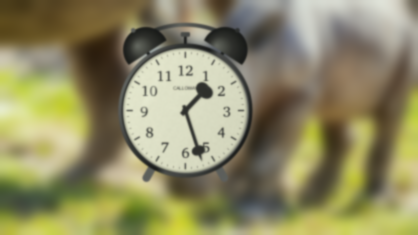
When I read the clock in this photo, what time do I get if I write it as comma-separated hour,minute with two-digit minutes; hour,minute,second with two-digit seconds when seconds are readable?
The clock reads 1,27
